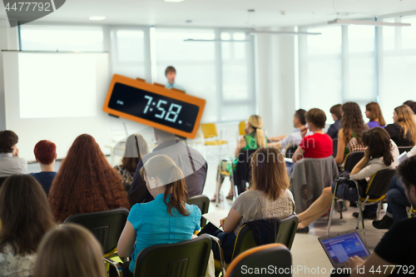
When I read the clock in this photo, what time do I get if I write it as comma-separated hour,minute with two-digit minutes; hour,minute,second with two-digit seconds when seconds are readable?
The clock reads 7,58
